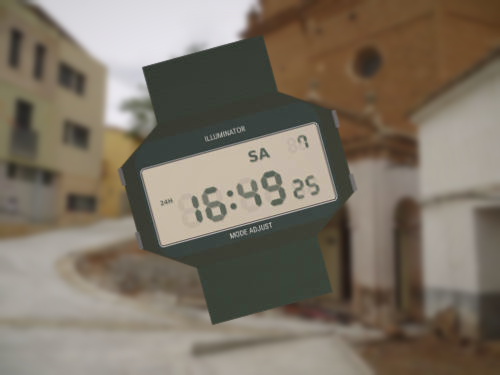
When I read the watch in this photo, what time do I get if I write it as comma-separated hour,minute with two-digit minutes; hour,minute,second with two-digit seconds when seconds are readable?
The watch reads 16,49,25
